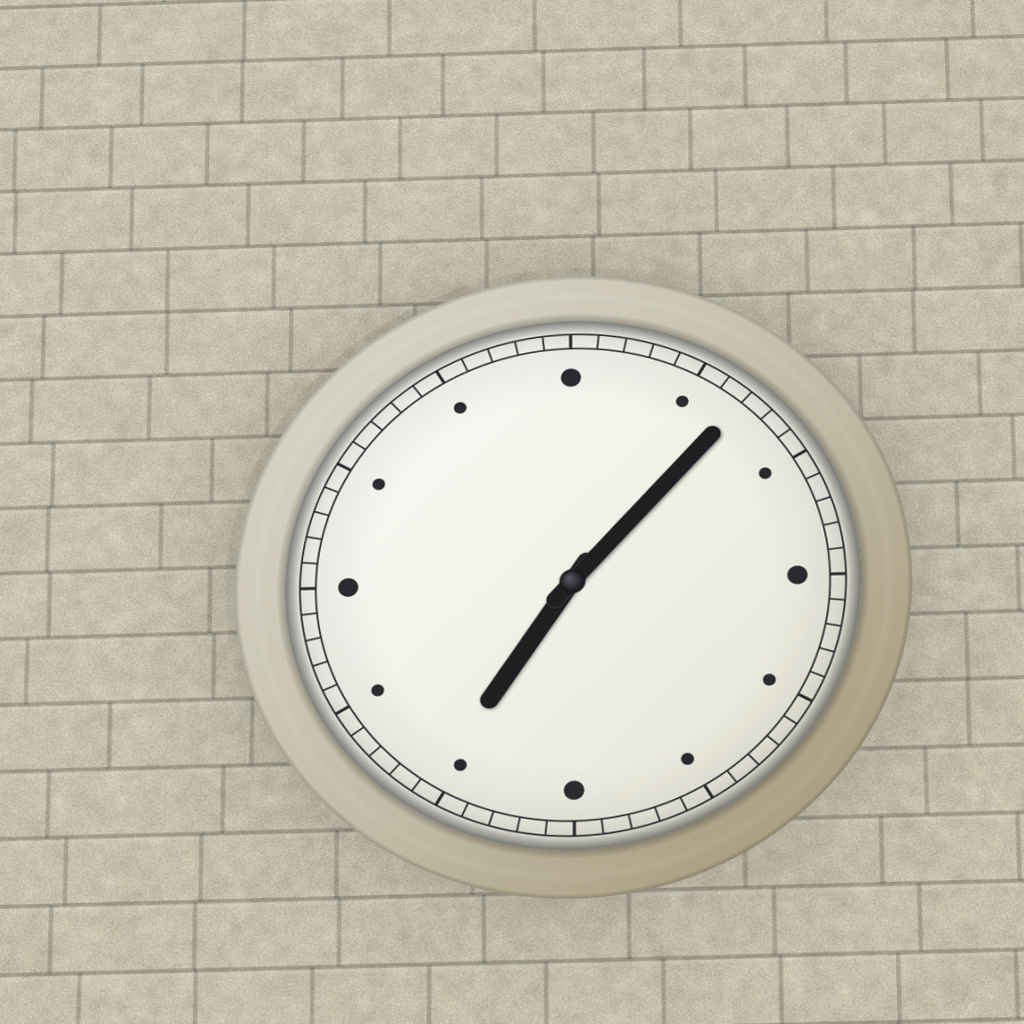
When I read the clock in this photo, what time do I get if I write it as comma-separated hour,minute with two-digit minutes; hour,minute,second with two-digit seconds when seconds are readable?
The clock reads 7,07
